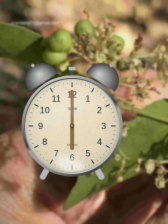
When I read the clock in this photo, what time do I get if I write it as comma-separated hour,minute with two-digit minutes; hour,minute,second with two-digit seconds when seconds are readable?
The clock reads 6,00
